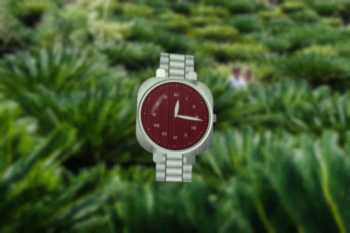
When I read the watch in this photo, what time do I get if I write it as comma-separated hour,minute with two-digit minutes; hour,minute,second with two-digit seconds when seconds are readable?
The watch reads 12,16
